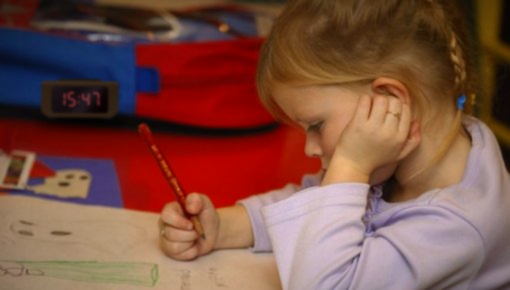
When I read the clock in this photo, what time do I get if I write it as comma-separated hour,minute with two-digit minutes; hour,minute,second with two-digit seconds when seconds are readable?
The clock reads 15,47
